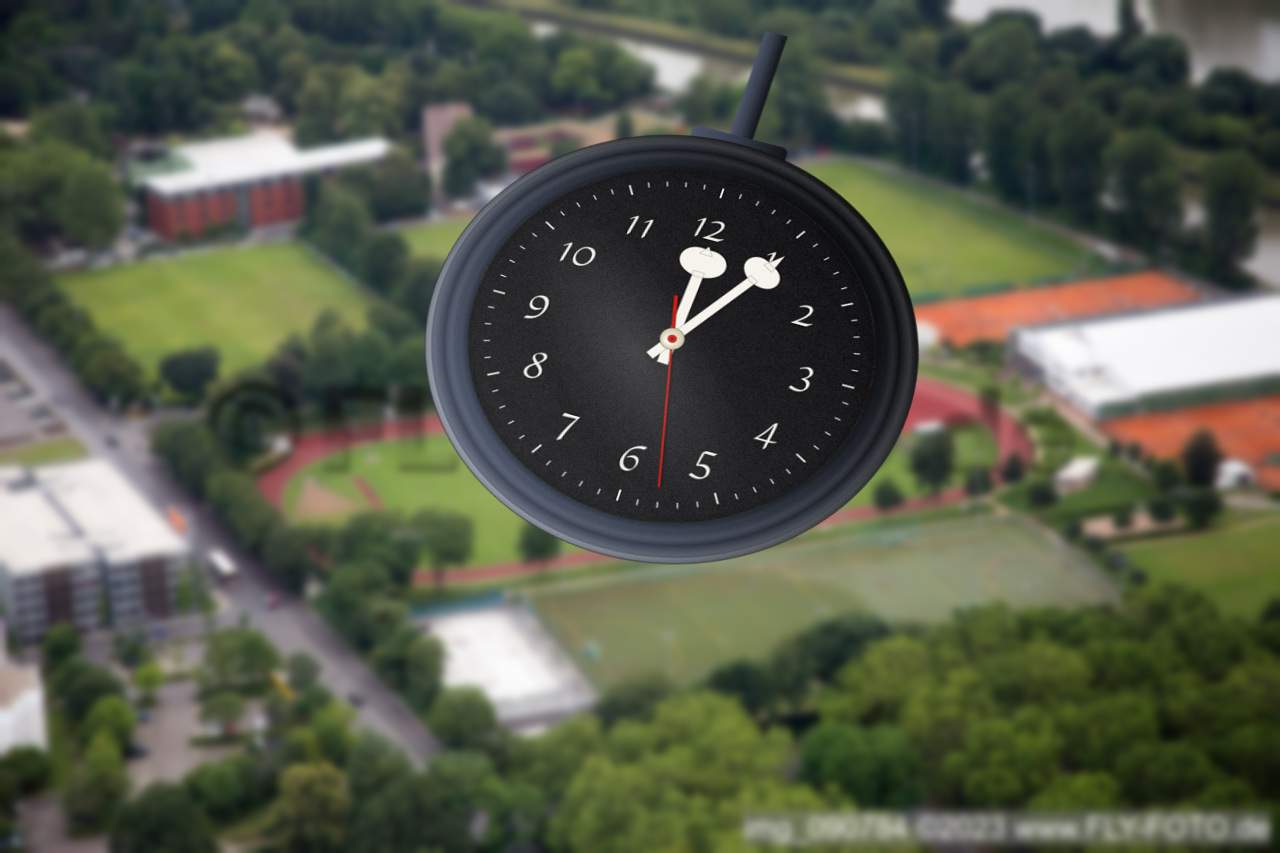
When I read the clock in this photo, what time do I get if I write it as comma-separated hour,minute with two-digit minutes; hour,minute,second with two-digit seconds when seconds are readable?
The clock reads 12,05,28
